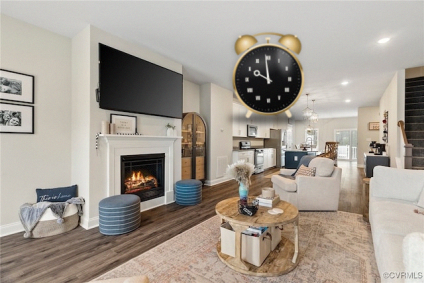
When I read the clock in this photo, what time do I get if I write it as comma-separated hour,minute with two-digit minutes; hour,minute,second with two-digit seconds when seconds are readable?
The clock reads 9,59
